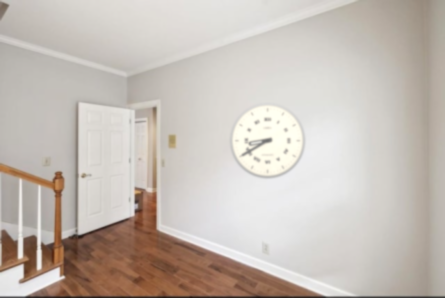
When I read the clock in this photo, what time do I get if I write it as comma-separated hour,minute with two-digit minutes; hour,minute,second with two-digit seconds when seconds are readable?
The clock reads 8,40
